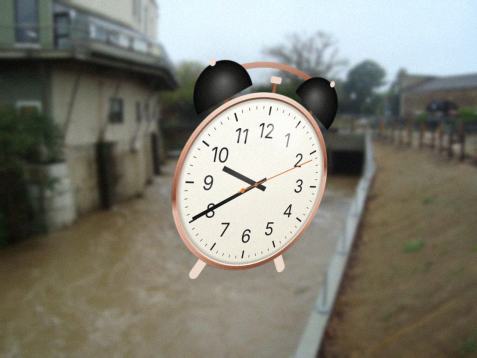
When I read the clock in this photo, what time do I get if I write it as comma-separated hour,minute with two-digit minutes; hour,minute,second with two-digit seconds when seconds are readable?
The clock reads 9,40,11
